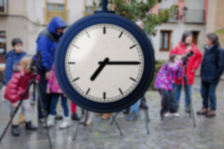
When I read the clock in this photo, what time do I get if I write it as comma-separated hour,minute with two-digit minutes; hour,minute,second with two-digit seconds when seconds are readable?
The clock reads 7,15
